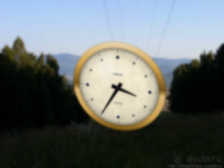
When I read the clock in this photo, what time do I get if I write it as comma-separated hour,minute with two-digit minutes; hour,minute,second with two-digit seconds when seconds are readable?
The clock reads 3,35
